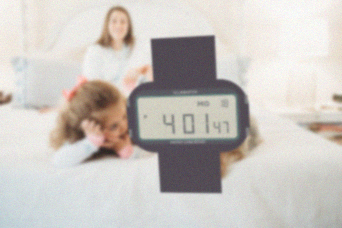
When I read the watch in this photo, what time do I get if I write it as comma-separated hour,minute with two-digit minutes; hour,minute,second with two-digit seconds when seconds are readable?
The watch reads 4,01,47
